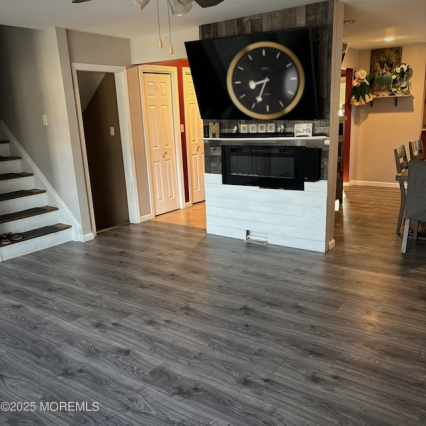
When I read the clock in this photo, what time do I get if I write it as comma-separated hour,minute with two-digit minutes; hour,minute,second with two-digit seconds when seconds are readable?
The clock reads 8,34
